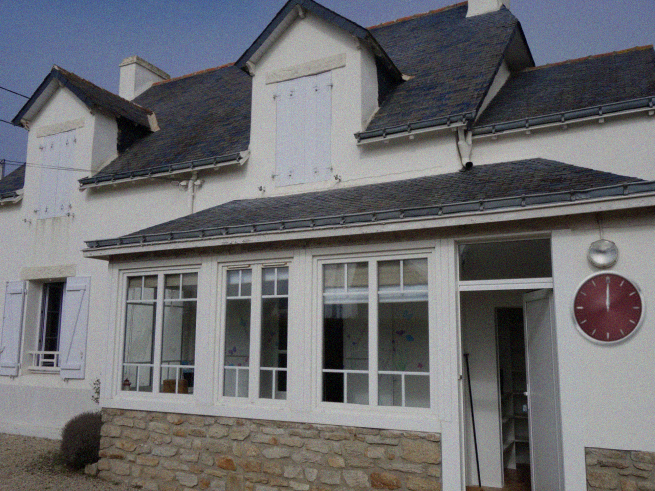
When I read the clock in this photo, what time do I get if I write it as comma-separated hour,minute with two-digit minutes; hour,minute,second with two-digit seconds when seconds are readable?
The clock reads 12,00
